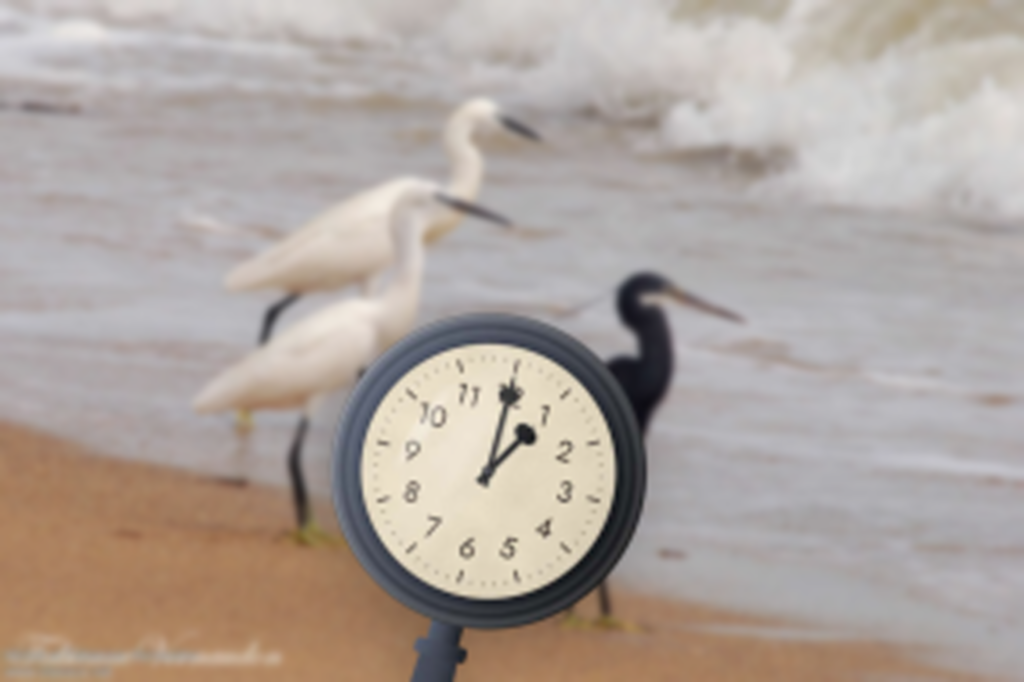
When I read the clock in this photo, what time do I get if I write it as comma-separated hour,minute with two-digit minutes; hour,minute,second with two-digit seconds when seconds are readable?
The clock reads 1,00
